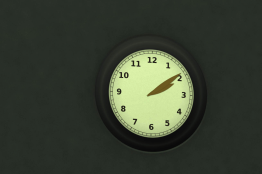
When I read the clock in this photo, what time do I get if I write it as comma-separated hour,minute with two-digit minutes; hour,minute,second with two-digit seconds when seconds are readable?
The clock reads 2,09
